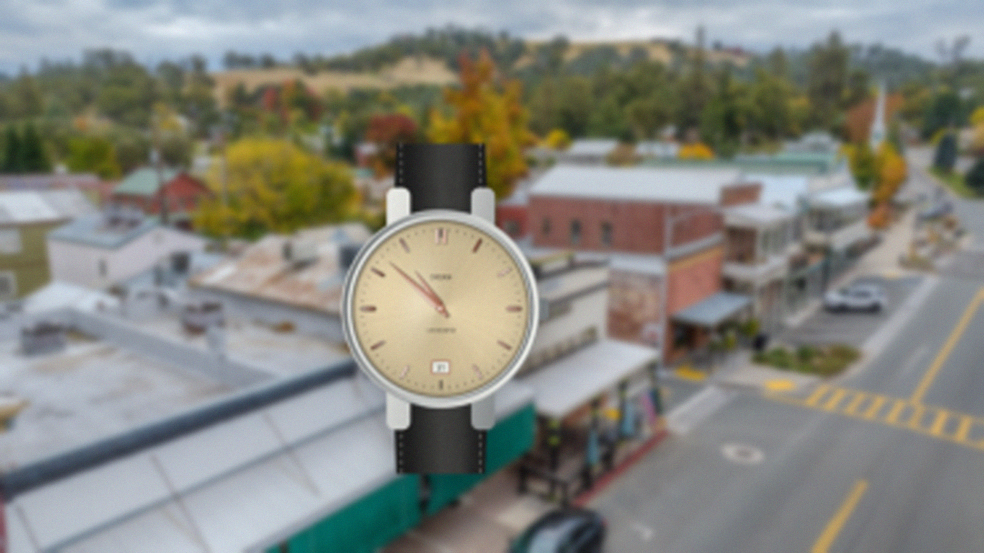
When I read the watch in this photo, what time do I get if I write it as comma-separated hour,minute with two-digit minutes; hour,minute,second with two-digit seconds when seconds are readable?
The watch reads 10,52
